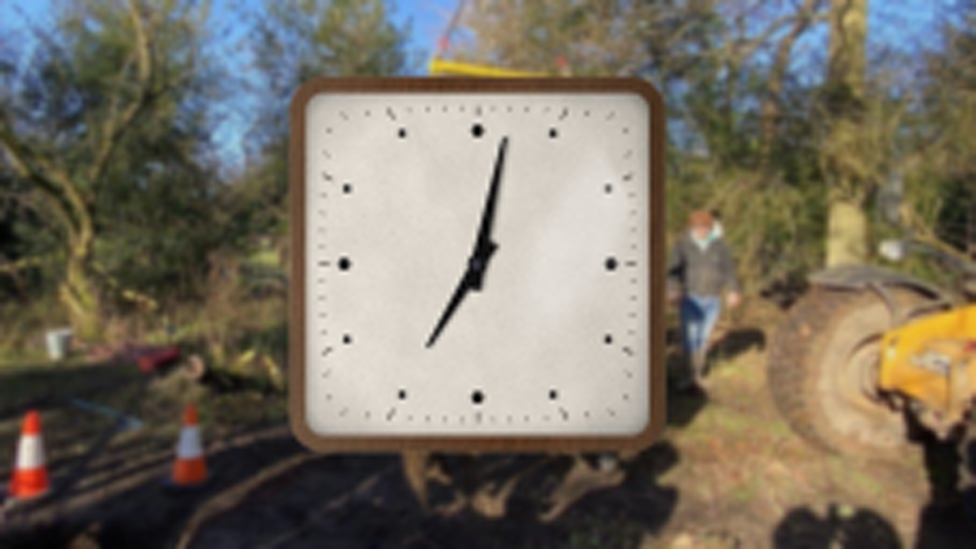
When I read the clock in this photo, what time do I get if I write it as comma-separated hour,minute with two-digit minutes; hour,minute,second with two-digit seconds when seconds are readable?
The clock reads 7,02
